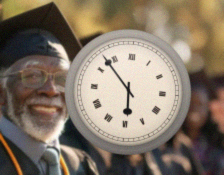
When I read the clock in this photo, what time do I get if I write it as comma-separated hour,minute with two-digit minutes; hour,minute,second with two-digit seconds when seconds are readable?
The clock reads 5,53
